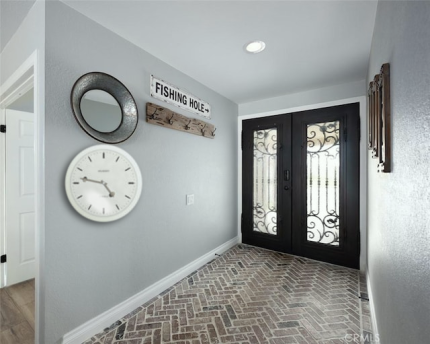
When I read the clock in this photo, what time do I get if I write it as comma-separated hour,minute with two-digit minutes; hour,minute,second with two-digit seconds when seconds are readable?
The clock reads 4,47
